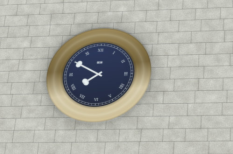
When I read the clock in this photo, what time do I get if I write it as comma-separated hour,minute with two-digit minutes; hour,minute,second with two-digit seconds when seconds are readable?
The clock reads 7,50
